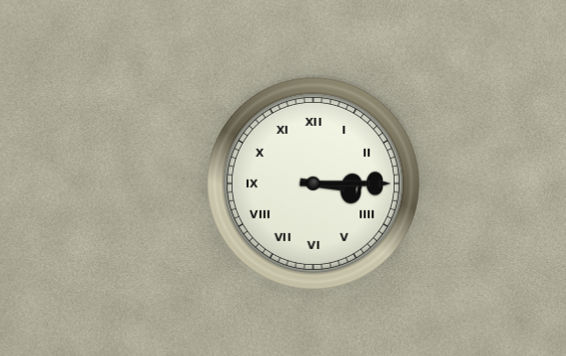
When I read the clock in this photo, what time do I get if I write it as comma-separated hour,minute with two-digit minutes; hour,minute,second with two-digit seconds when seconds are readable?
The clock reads 3,15
